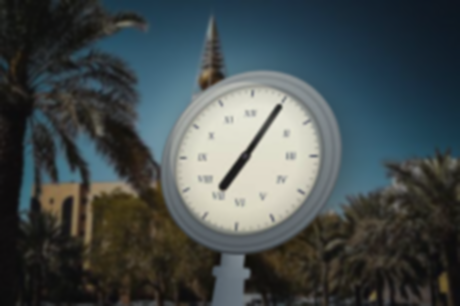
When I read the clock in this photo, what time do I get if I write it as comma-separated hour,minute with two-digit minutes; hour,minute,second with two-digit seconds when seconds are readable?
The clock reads 7,05
